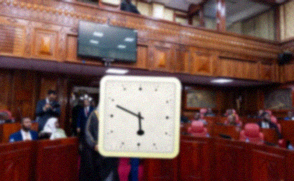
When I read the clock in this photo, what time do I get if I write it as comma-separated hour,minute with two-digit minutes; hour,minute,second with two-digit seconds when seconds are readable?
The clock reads 5,49
